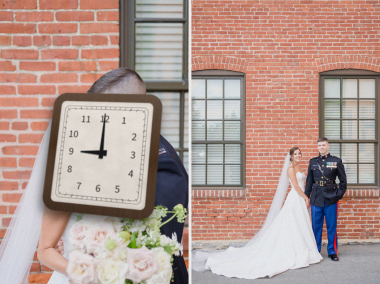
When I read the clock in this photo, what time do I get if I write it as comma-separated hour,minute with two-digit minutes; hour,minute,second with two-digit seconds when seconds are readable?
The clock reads 9,00
